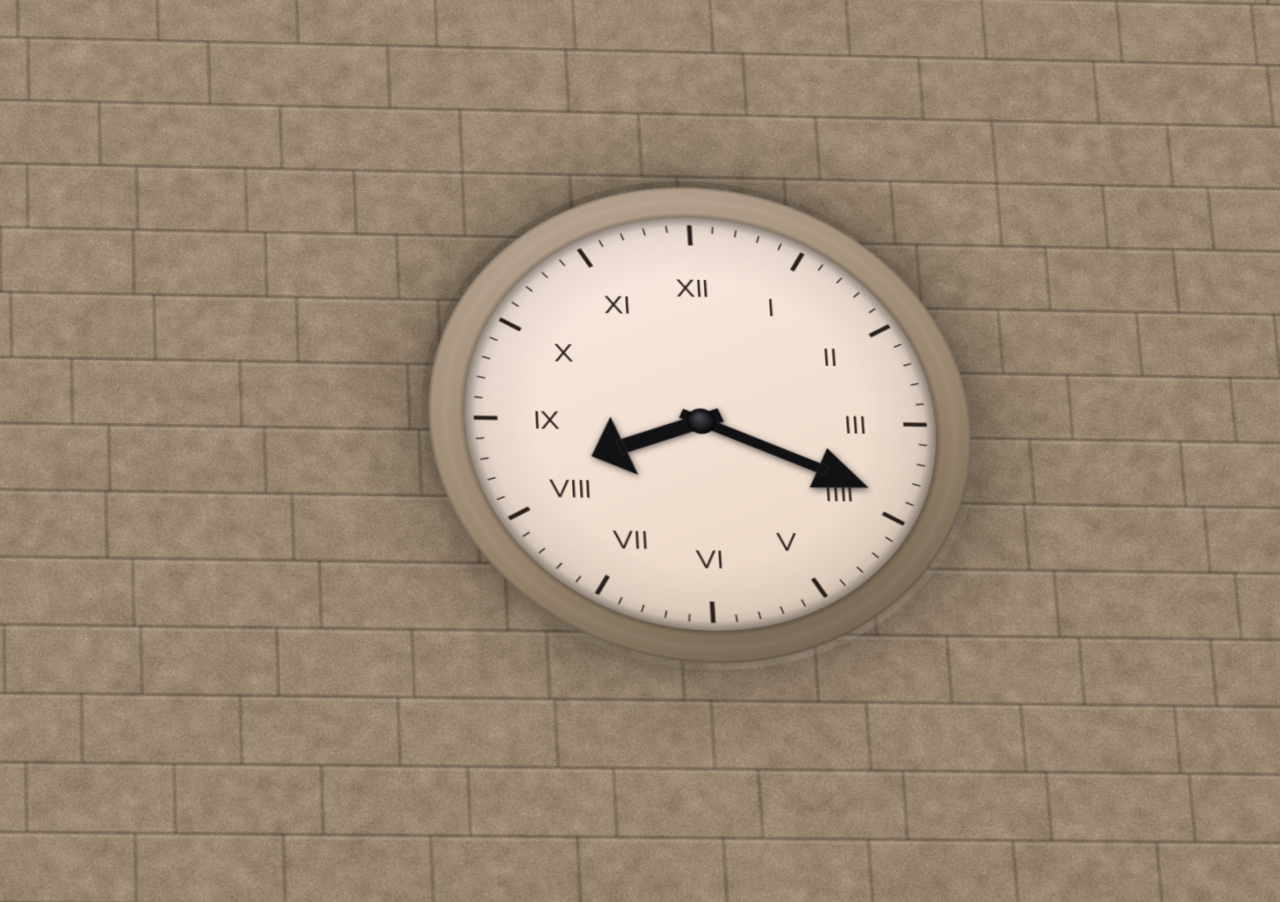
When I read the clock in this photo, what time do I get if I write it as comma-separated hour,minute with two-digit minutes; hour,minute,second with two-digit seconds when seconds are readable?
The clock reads 8,19
